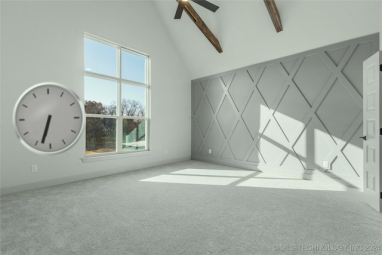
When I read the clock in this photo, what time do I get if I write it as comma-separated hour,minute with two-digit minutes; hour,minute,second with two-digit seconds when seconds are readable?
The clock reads 6,33
